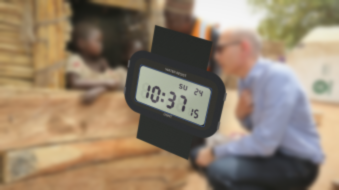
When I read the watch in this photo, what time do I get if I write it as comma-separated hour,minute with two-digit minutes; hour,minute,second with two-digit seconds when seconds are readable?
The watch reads 10,37
